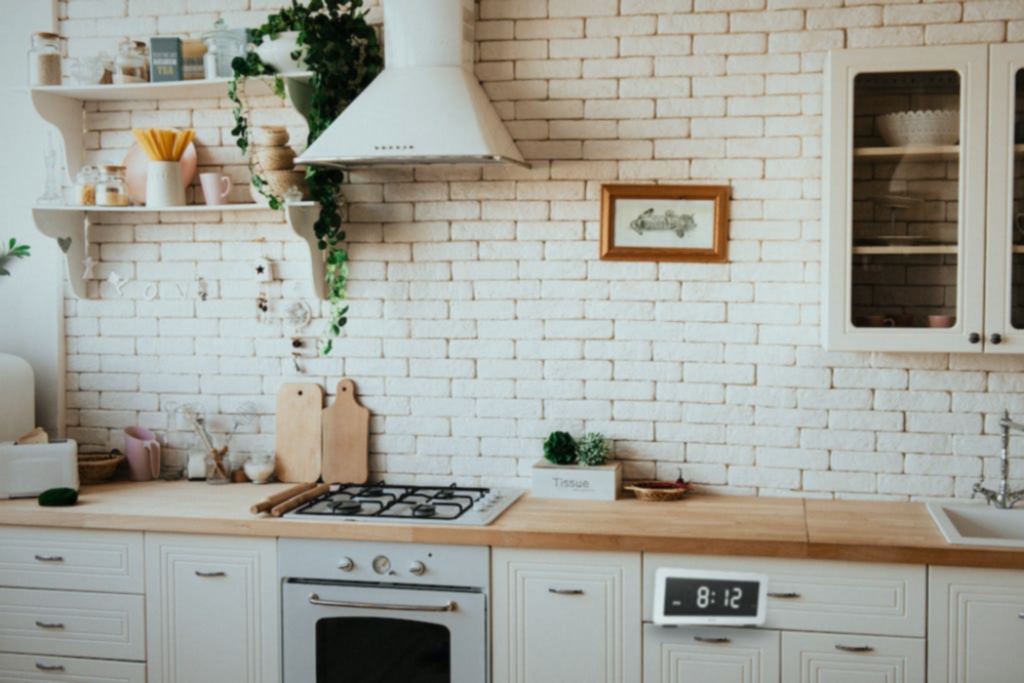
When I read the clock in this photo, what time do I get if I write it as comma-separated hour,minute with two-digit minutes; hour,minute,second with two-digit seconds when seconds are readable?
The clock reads 8,12
